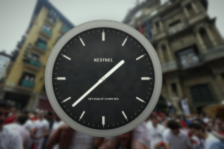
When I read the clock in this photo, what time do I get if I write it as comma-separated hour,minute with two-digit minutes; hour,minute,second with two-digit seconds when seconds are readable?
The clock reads 1,38
